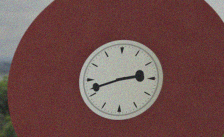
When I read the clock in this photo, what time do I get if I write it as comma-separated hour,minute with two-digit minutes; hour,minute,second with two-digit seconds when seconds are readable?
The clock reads 2,42
